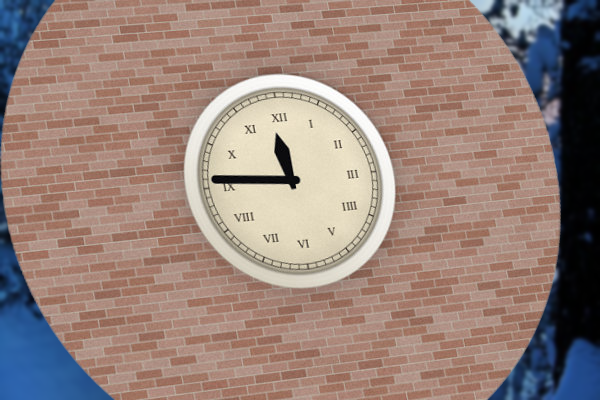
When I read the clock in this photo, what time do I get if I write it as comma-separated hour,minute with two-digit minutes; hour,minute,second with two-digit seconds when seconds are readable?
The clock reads 11,46
